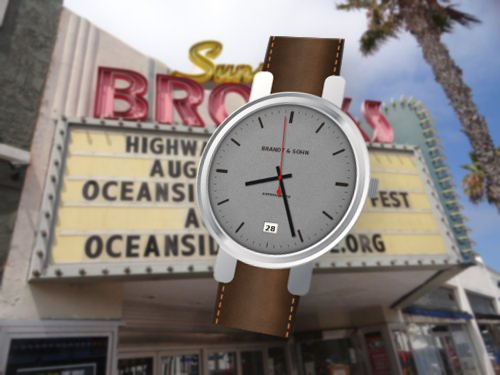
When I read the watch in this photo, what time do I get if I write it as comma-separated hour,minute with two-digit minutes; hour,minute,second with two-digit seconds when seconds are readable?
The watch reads 8,25,59
